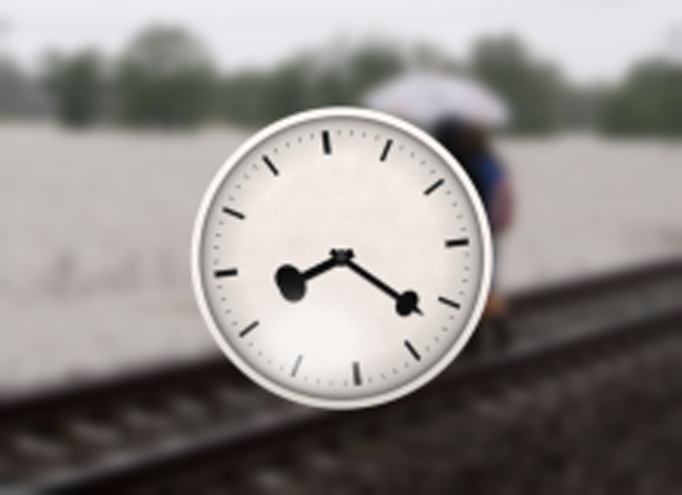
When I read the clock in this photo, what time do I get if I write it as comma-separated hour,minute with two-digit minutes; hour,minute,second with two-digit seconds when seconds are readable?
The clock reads 8,22
